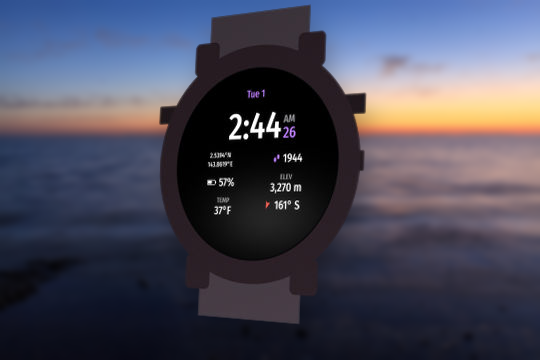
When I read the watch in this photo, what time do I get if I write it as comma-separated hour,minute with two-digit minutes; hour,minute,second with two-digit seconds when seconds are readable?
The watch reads 2,44,26
